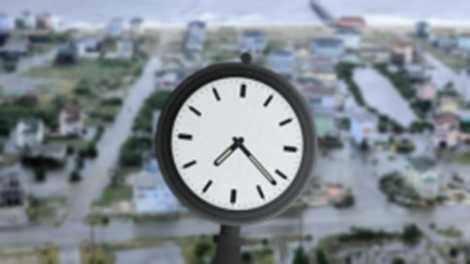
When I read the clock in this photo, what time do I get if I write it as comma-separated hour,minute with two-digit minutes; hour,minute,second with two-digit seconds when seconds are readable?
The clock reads 7,22
